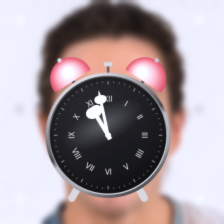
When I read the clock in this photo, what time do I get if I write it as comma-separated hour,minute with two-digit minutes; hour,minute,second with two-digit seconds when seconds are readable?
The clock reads 10,58
